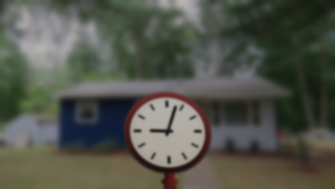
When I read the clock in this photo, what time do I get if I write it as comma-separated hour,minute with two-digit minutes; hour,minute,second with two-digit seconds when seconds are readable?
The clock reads 9,03
